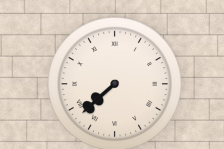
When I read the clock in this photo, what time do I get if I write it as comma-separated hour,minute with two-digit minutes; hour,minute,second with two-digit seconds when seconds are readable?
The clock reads 7,38
